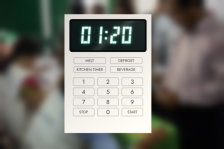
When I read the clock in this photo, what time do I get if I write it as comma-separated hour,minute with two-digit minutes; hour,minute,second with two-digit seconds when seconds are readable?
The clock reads 1,20
